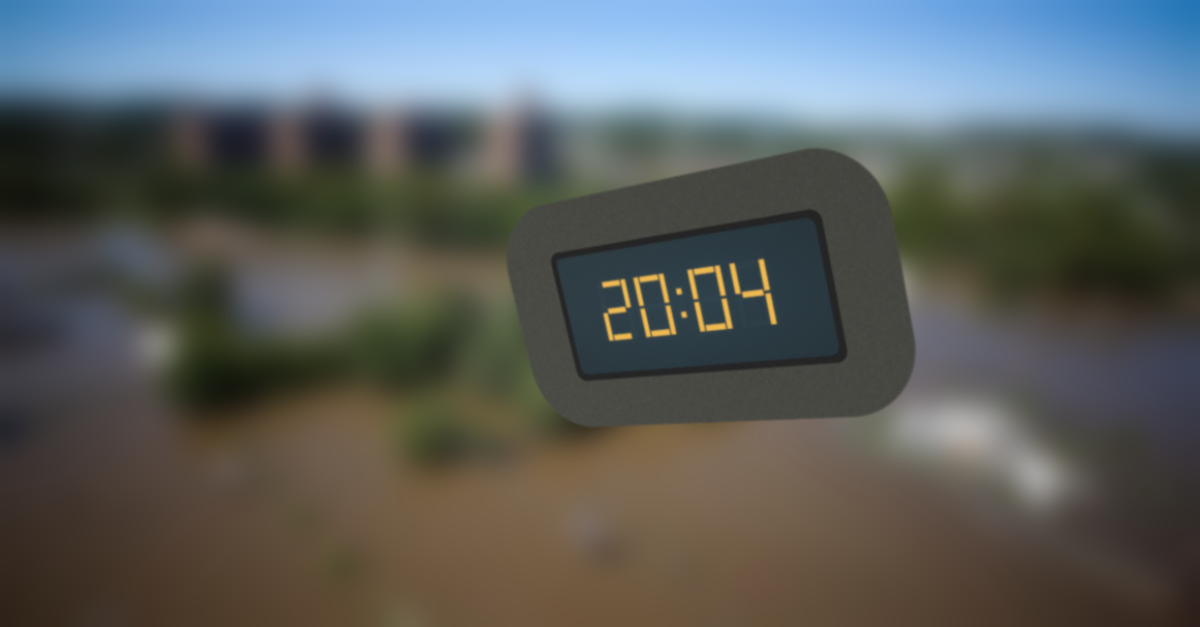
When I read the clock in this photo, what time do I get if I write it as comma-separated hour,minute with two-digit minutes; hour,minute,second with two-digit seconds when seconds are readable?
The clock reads 20,04
